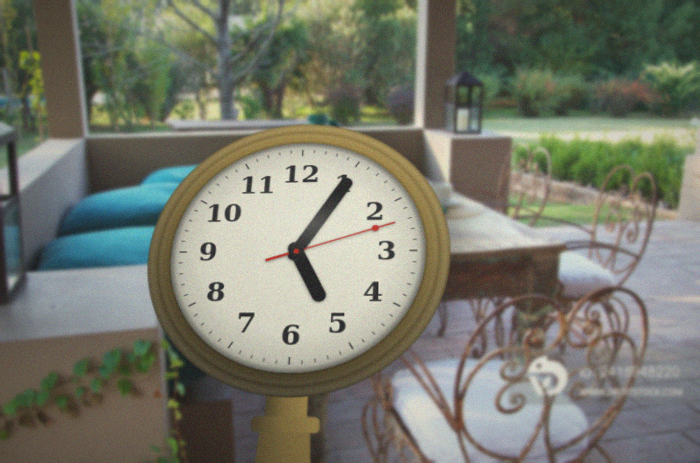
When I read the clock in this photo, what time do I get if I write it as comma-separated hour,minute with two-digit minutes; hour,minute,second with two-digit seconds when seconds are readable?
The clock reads 5,05,12
